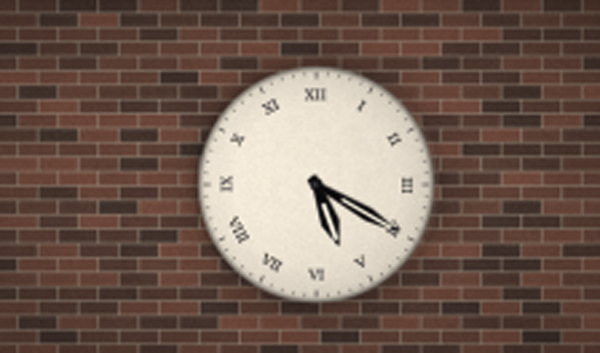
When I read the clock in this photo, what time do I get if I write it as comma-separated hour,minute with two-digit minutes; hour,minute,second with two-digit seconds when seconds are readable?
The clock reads 5,20
